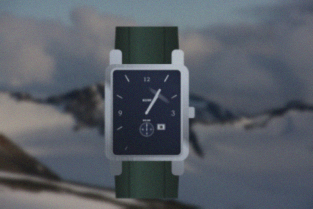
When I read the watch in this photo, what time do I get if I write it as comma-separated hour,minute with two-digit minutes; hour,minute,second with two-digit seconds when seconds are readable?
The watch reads 1,05
